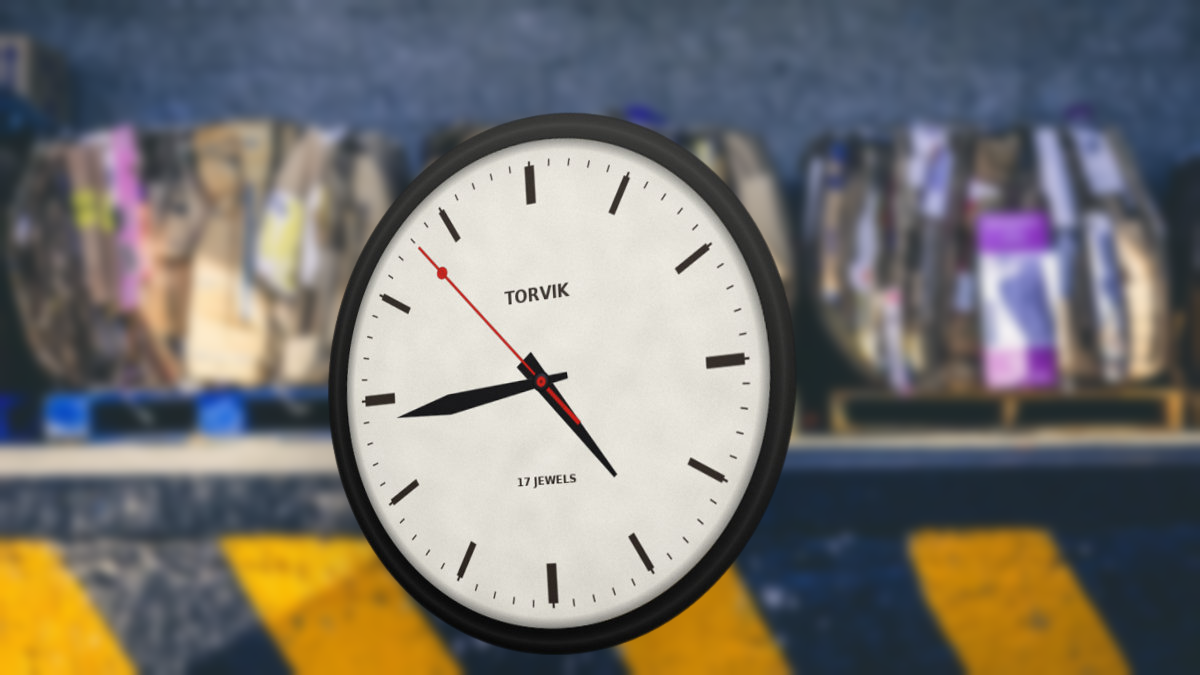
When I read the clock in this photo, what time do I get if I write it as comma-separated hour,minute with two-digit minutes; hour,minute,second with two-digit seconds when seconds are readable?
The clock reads 4,43,53
